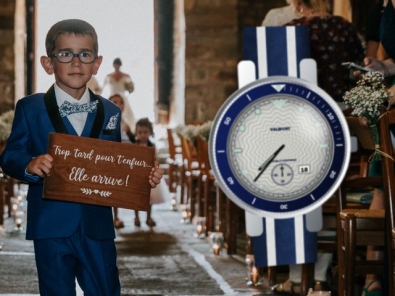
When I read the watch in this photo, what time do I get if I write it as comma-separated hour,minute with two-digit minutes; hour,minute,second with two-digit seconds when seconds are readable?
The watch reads 7,37
